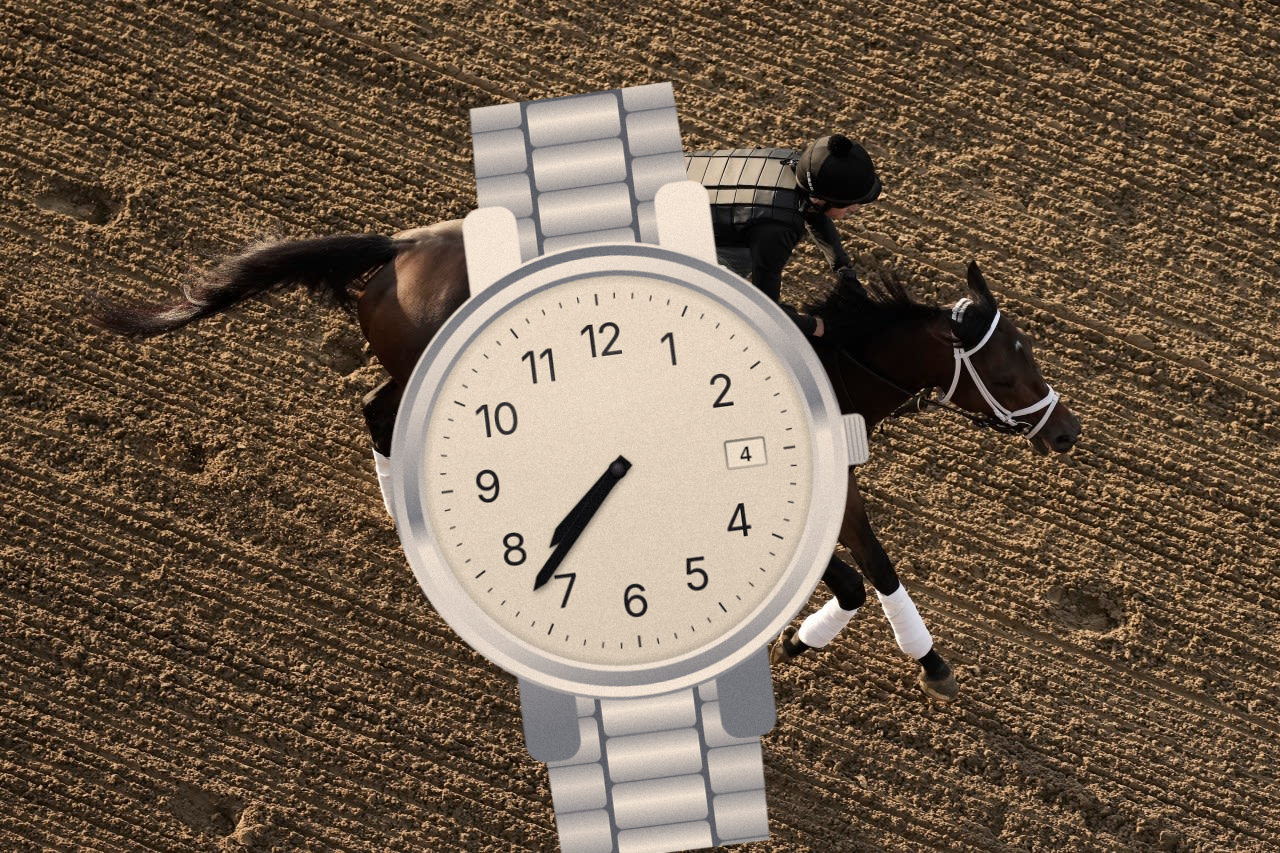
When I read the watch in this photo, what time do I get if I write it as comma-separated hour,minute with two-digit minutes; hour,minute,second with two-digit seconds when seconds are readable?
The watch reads 7,37
